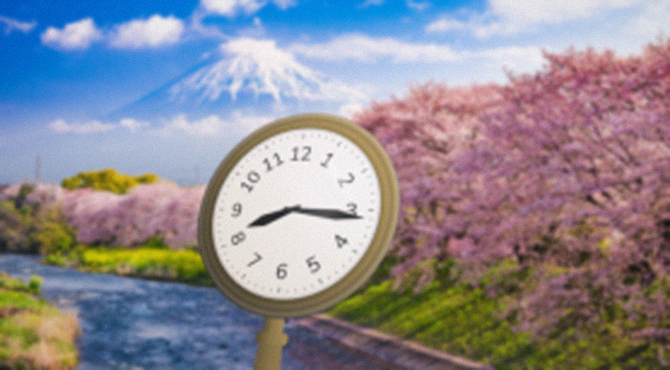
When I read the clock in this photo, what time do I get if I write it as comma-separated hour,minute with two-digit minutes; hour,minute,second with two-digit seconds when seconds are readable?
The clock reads 8,16
